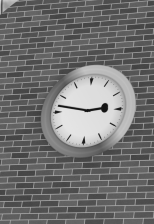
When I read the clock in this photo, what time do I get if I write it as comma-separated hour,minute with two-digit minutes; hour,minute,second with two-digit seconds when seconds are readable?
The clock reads 2,47
